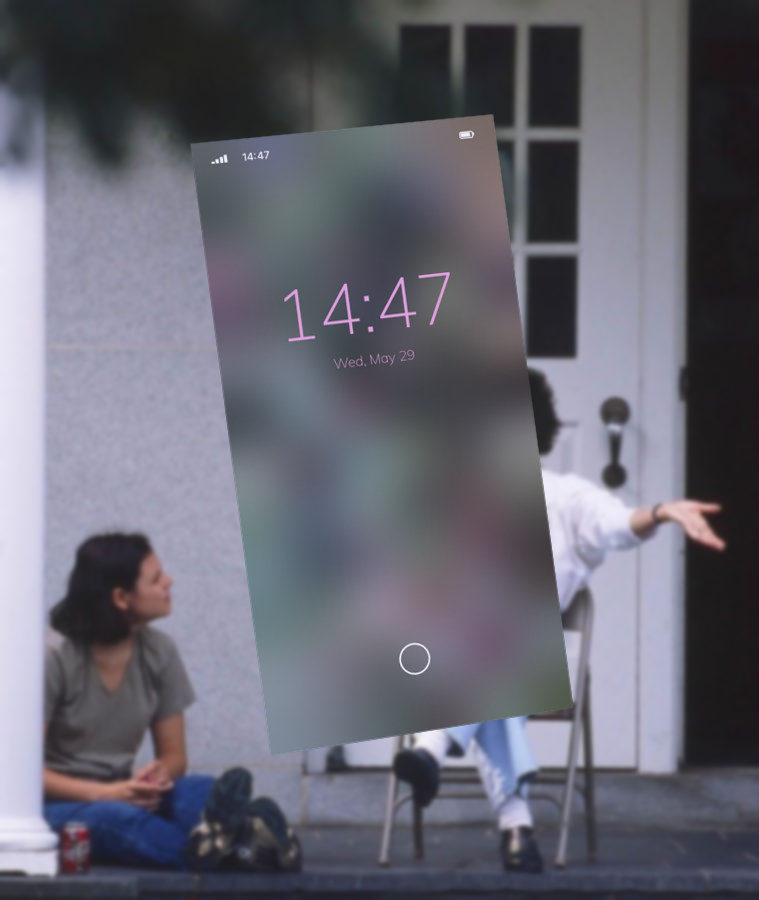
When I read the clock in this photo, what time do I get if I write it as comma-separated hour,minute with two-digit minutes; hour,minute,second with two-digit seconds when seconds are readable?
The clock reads 14,47
